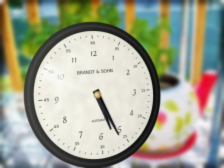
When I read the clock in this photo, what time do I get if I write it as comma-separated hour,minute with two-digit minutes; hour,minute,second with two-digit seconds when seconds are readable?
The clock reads 5,26
